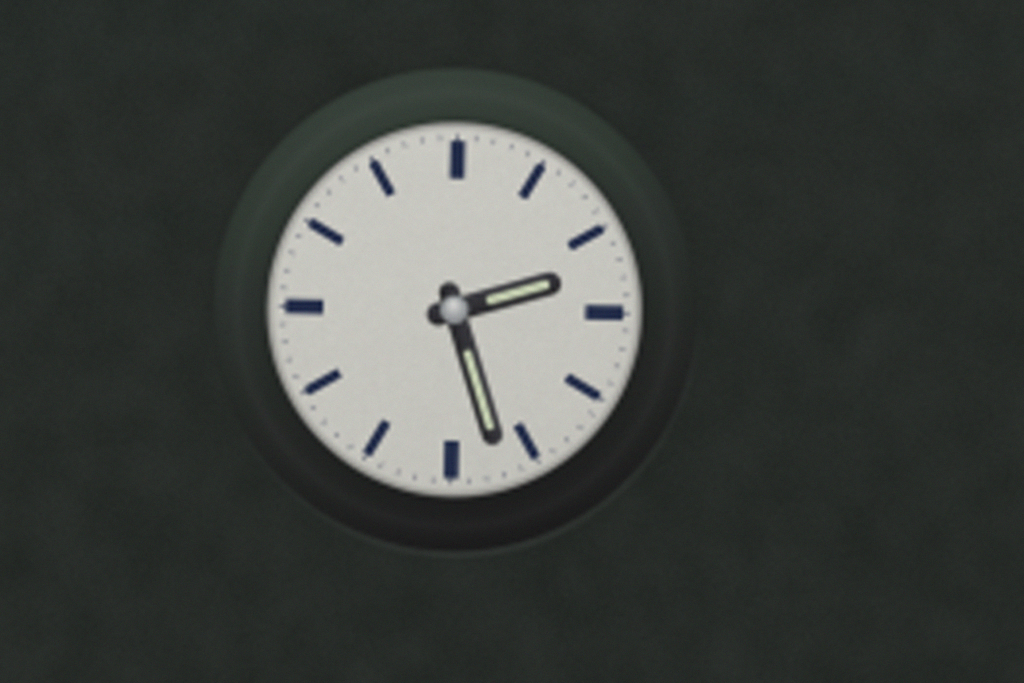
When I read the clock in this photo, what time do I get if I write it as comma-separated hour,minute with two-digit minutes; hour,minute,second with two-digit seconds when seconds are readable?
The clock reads 2,27
